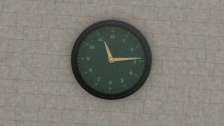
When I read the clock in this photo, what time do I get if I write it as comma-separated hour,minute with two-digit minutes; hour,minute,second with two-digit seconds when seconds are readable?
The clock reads 11,14
